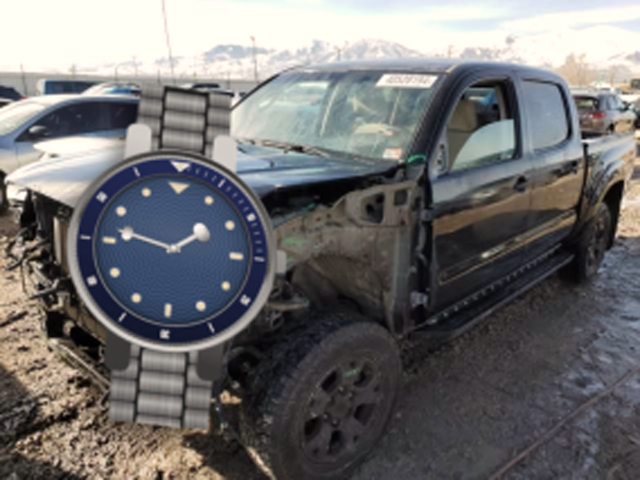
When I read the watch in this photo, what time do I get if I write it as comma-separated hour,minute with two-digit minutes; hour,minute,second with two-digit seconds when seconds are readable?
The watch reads 1,47
